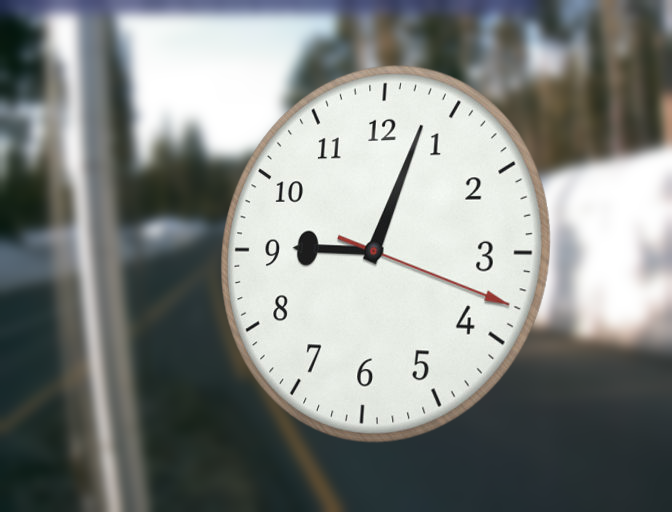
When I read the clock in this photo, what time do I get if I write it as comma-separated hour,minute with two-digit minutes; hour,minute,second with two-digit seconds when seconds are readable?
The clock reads 9,03,18
